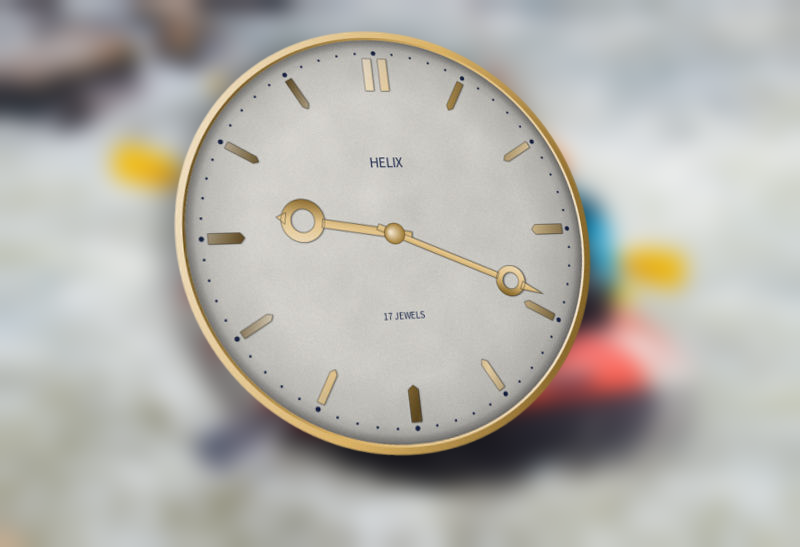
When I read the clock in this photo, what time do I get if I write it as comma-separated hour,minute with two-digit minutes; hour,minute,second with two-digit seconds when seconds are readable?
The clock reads 9,19
